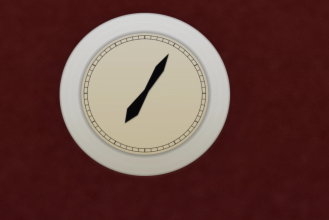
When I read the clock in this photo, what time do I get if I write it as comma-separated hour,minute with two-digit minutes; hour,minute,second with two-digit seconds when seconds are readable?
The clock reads 7,05
